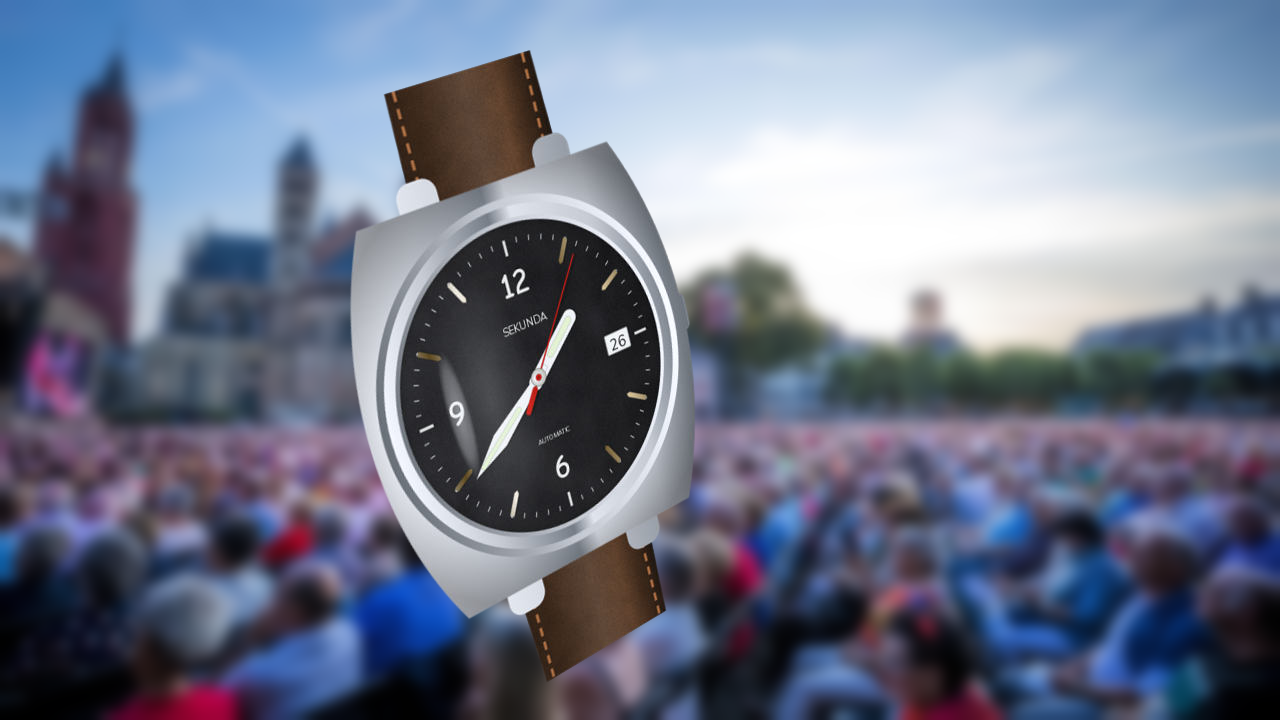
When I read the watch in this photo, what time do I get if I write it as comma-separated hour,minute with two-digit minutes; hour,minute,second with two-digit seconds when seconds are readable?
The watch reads 1,39,06
